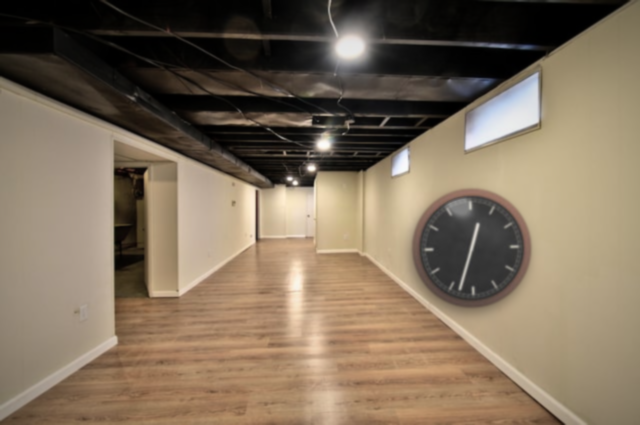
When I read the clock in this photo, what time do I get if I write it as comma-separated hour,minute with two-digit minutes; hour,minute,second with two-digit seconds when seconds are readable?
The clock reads 12,33
